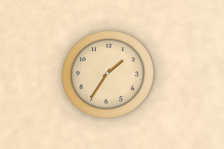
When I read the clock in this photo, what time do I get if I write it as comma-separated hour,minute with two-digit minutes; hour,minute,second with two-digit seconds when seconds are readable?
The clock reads 1,35
